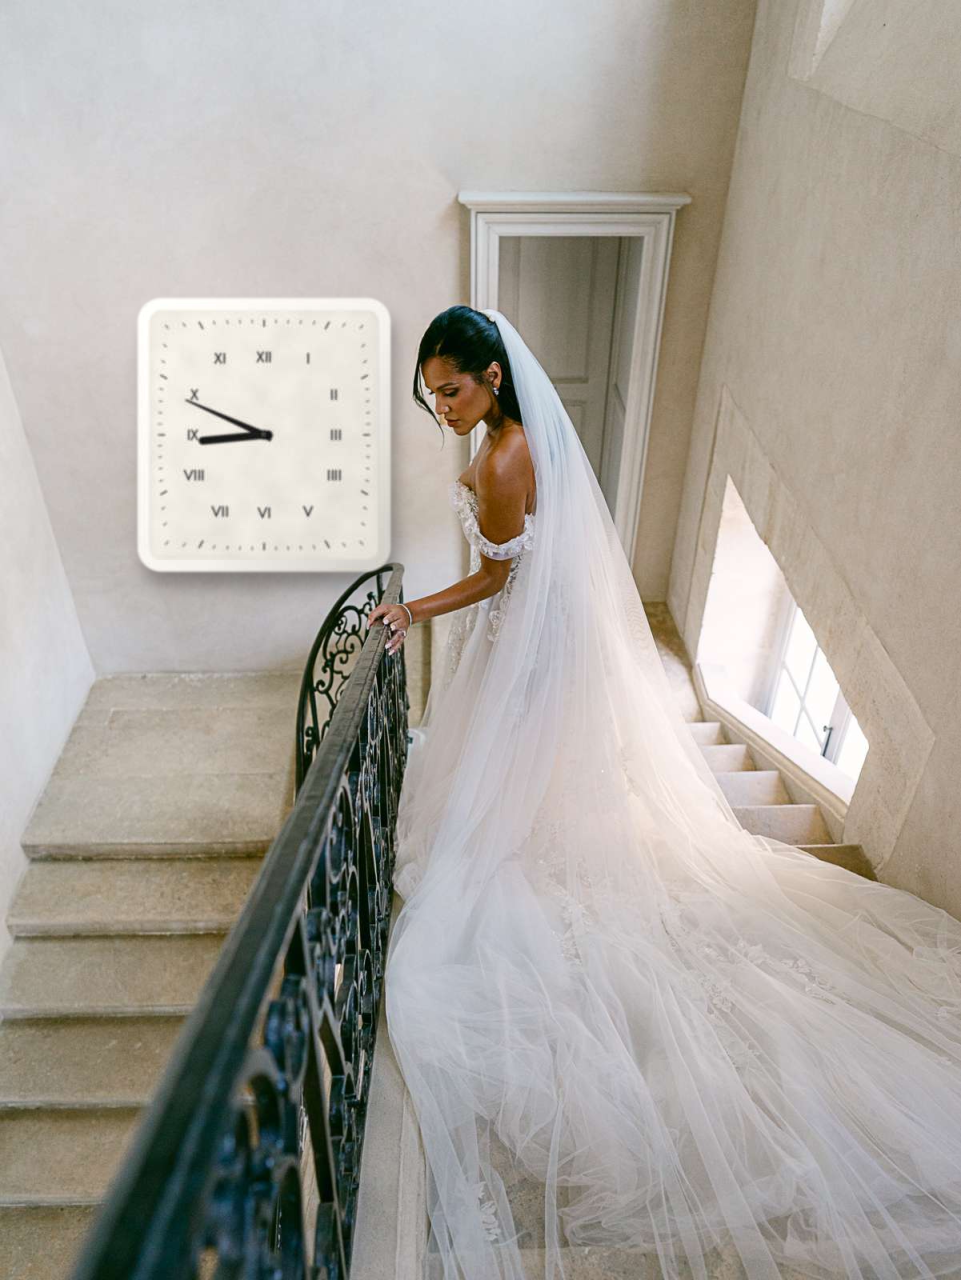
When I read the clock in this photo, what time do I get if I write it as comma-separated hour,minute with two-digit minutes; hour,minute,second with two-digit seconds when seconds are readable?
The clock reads 8,49
